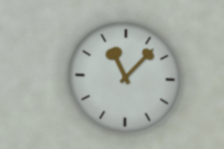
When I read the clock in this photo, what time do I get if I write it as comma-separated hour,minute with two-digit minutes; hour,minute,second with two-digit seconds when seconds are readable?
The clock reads 11,07
